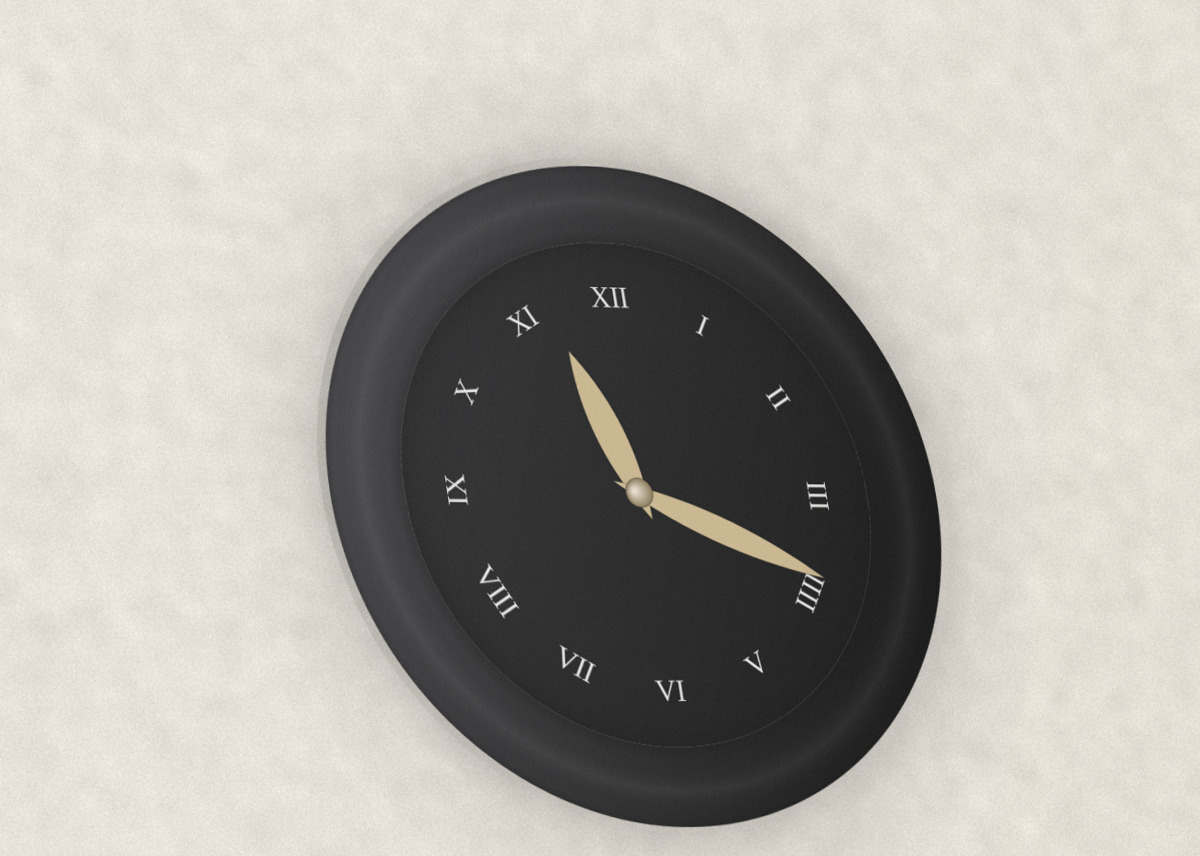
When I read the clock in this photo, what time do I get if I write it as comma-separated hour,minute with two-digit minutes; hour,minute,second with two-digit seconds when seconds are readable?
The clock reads 11,19
